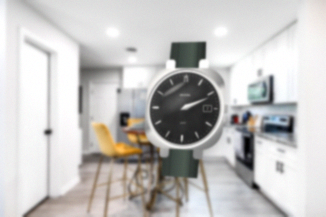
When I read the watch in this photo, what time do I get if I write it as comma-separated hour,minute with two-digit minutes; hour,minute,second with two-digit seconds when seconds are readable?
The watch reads 2,11
